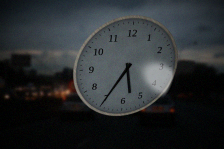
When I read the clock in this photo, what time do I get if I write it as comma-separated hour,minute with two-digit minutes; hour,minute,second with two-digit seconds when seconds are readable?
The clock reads 5,35
